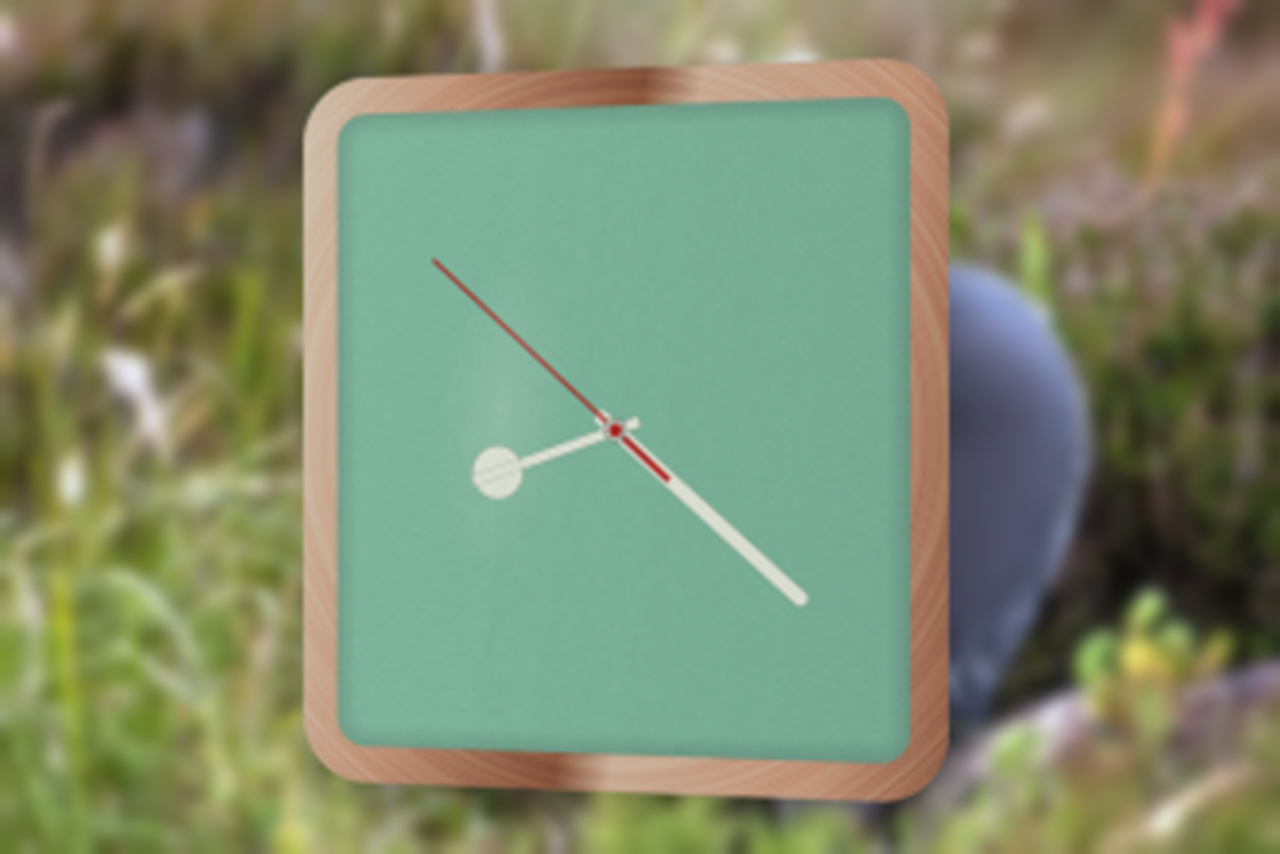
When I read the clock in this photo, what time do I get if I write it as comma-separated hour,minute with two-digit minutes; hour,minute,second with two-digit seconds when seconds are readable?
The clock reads 8,21,52
